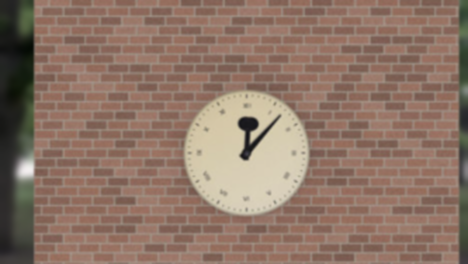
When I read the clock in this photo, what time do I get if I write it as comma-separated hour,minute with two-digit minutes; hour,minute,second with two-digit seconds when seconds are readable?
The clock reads 12,07
